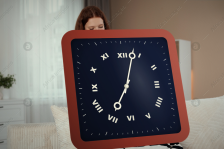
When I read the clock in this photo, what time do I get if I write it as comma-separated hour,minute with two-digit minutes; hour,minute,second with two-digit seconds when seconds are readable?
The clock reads 7,03
